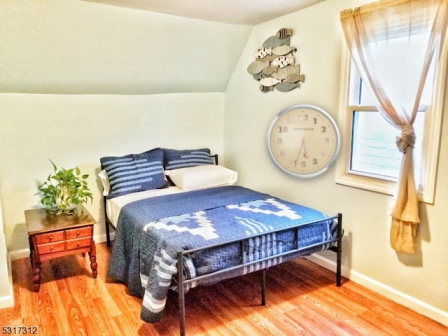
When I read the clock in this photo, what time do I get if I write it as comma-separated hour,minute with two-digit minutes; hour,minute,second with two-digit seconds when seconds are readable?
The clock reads 5,33
